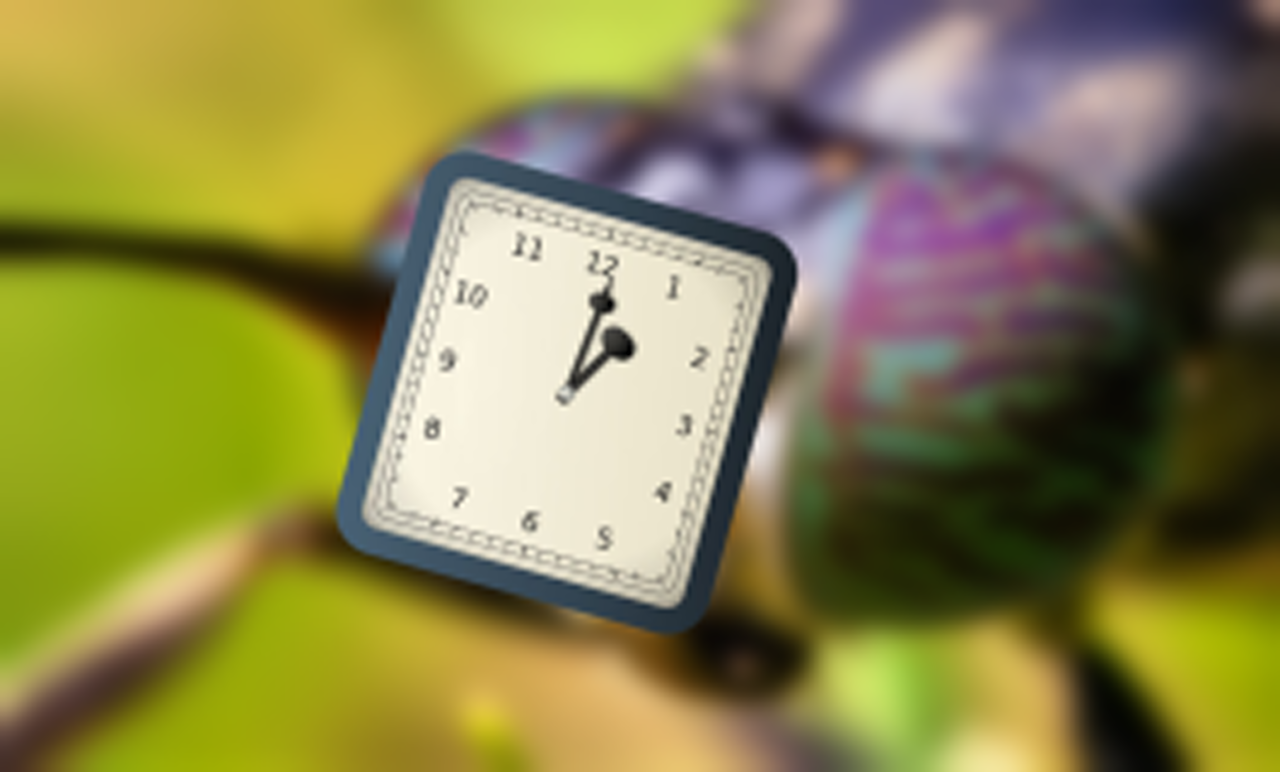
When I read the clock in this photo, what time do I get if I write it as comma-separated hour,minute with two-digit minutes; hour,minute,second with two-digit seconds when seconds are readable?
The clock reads 1,01
